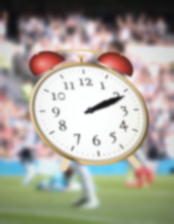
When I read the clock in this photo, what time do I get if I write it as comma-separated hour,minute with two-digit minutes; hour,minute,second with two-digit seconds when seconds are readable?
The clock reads 2,11
